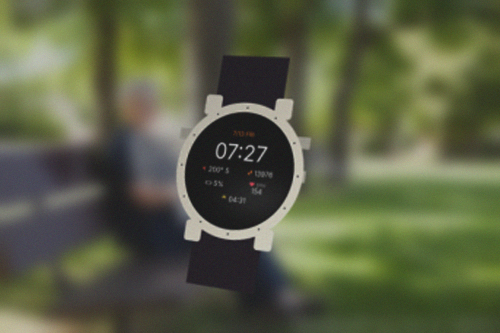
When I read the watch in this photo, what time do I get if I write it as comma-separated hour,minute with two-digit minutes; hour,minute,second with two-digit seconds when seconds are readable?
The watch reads 7,27
